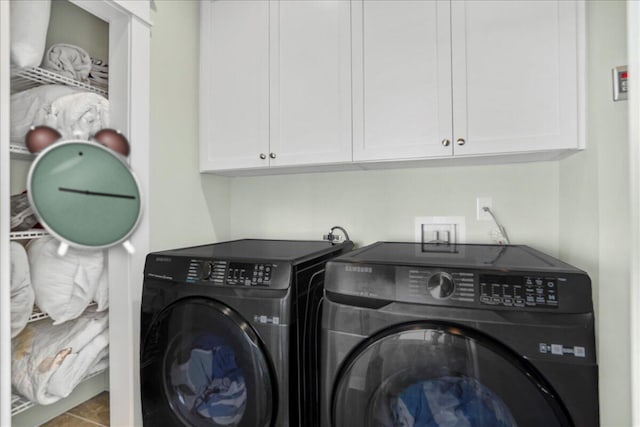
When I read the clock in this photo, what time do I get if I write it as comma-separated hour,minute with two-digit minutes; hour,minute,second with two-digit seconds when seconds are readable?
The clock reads 9,16
